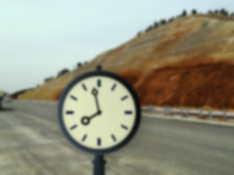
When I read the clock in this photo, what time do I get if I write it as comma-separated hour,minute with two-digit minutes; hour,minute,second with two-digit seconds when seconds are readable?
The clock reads 7,58
